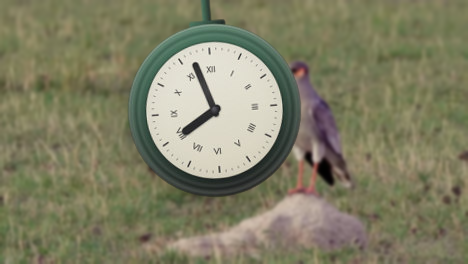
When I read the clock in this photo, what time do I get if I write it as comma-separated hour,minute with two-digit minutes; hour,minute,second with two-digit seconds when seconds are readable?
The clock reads 7,57
